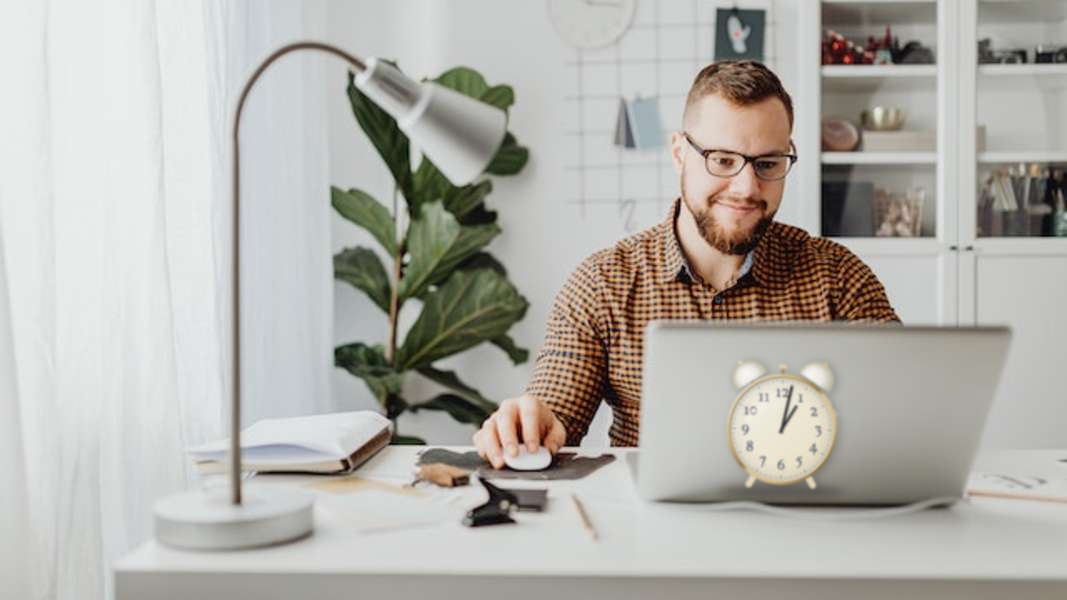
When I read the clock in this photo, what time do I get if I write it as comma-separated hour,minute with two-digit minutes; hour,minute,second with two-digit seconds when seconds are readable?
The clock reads 1,02
